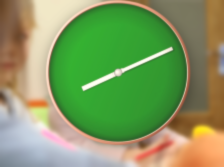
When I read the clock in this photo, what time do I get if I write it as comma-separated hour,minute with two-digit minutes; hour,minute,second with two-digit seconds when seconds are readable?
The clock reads 8,11
